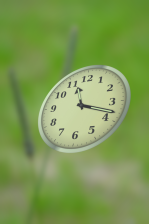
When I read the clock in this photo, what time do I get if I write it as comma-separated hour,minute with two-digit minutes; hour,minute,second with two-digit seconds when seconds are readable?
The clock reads 11,18
